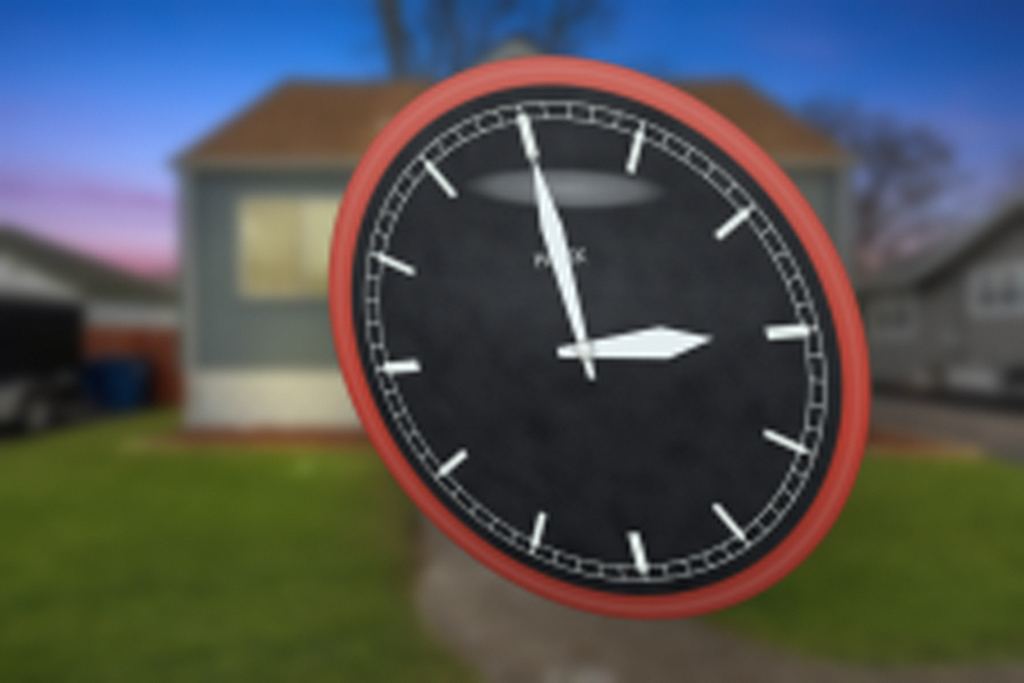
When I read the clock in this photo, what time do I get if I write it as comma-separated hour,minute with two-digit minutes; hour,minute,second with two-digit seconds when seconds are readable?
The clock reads 3,00
